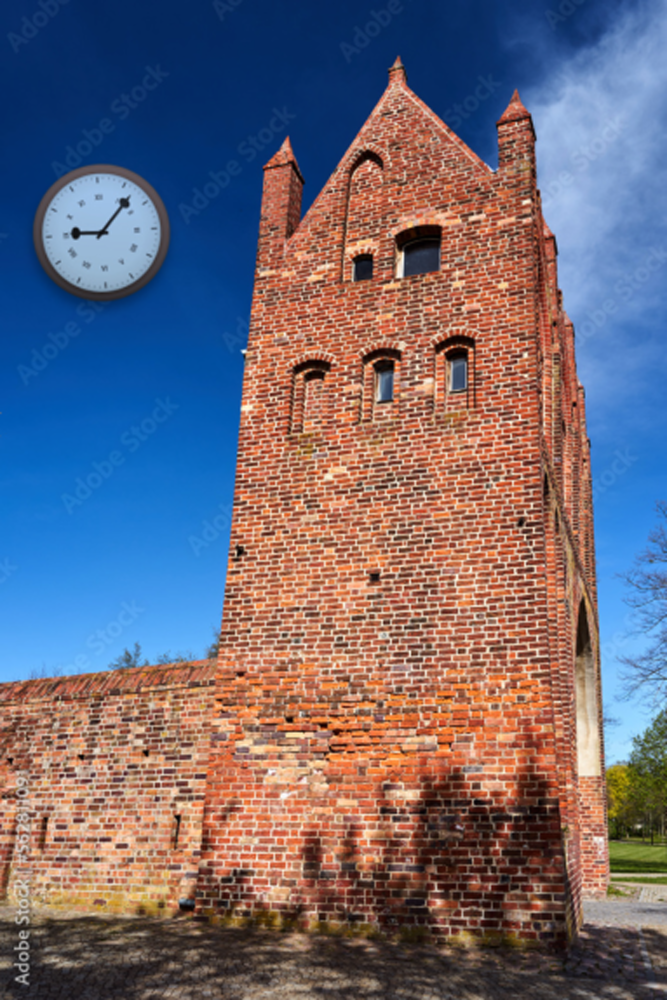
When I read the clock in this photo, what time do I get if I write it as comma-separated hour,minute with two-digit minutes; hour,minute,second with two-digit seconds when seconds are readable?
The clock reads 9,07
